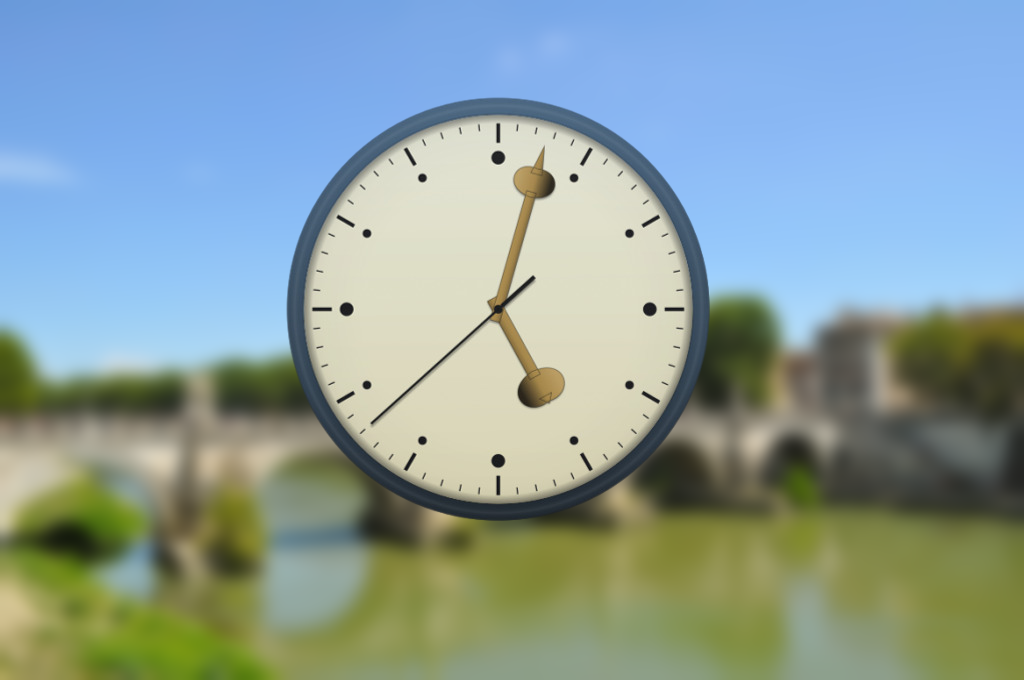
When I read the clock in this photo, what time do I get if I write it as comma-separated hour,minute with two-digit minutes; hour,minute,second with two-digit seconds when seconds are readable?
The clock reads 5,02,38
